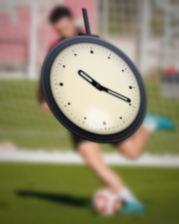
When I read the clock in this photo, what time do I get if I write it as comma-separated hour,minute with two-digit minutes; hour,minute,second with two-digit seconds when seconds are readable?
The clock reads 10,19
